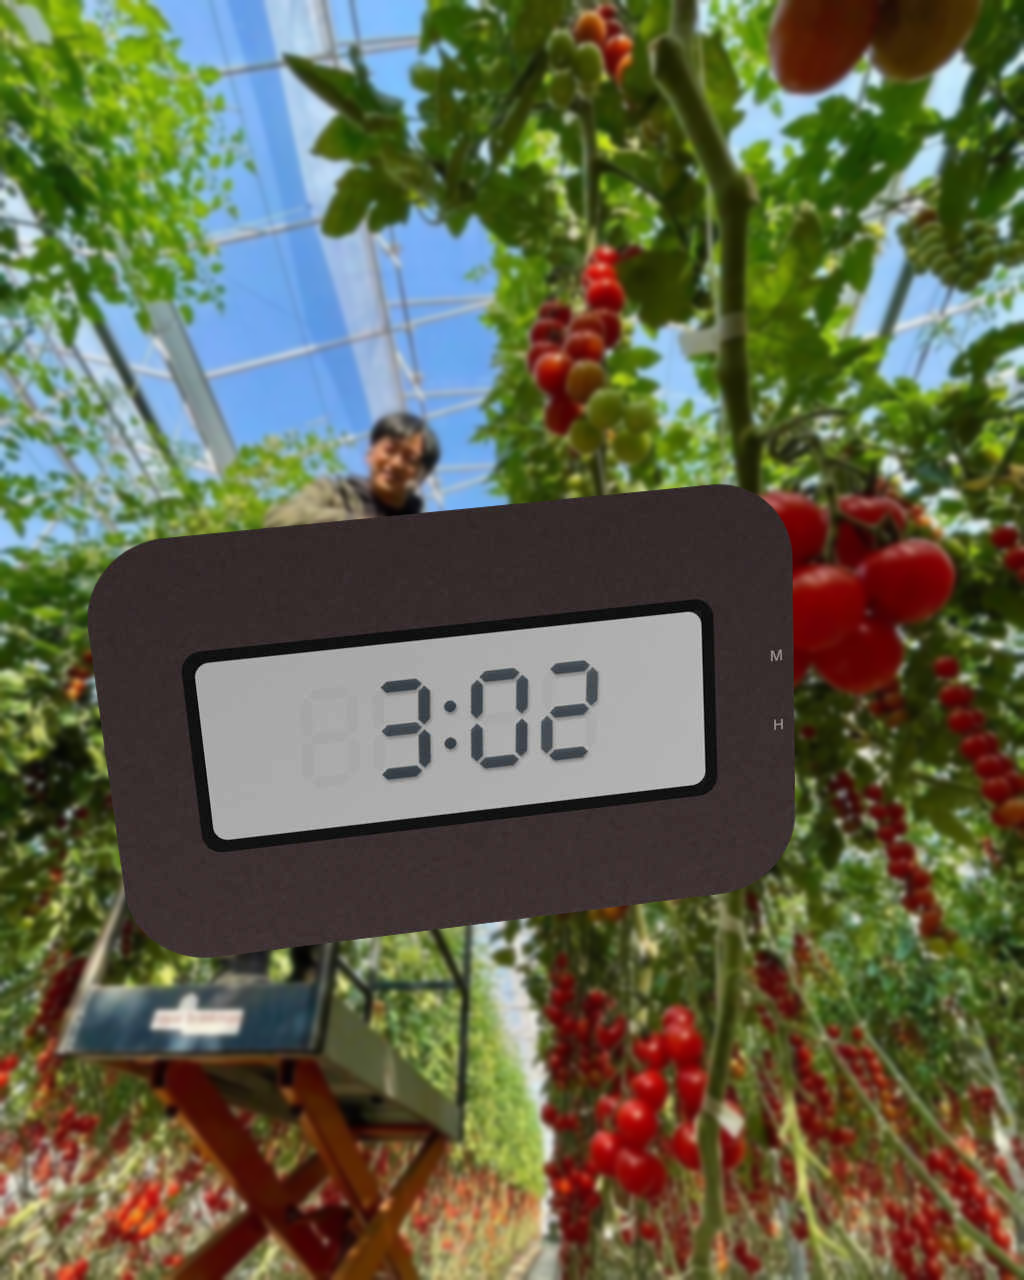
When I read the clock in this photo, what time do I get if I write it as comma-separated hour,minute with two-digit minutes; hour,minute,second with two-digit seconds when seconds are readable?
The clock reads 3,02
